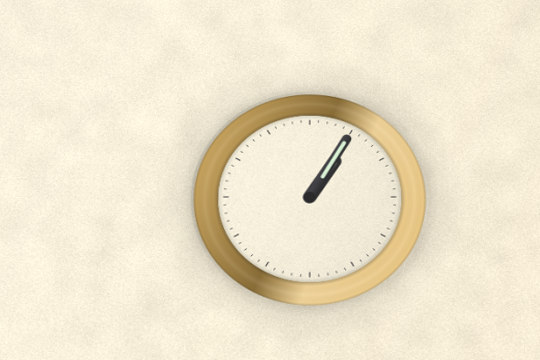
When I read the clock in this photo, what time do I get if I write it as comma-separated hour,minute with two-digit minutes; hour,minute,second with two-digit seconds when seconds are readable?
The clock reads 1,05
